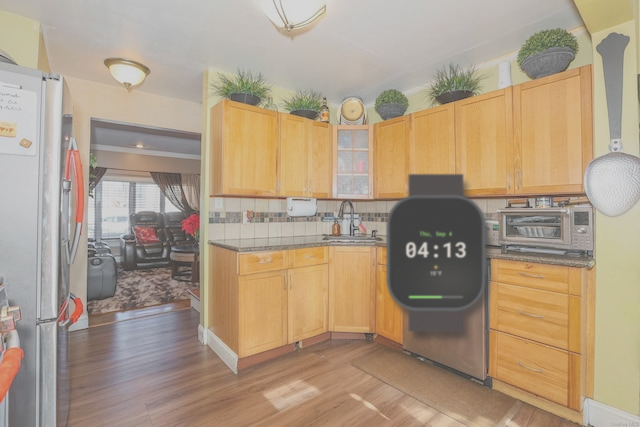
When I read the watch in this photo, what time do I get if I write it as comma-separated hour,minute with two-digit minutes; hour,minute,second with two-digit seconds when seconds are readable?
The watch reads 4,13
